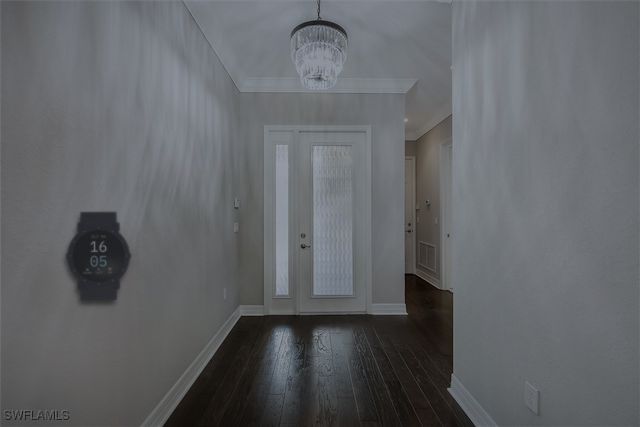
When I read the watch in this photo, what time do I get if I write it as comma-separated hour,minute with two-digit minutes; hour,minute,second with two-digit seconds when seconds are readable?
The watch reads 16,05
